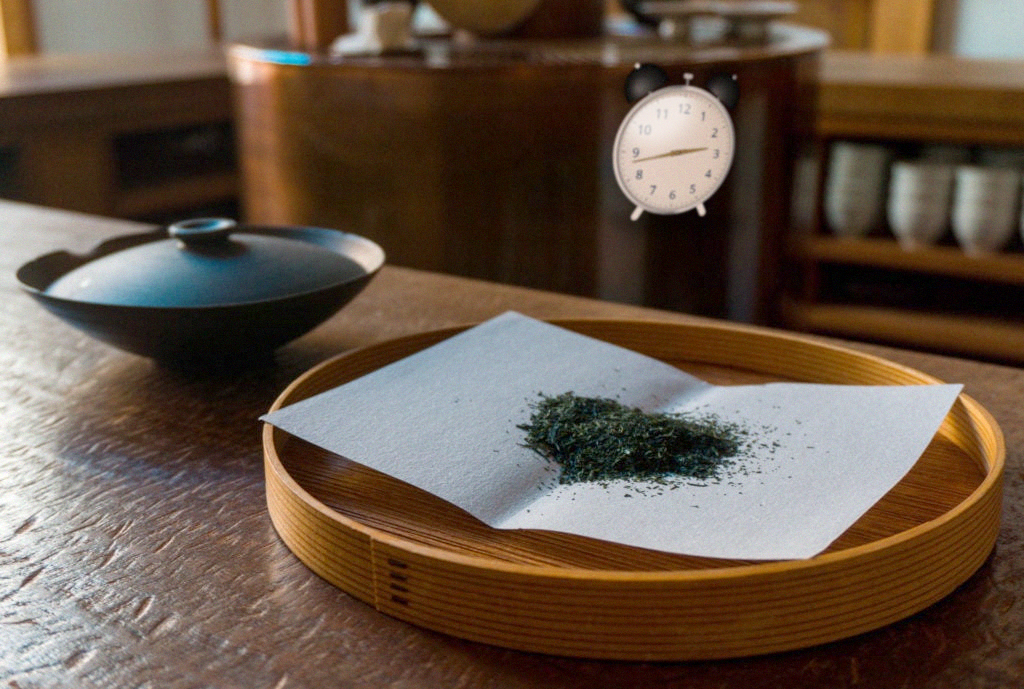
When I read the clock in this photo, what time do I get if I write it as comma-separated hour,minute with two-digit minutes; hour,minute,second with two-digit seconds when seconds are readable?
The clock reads 2,43
